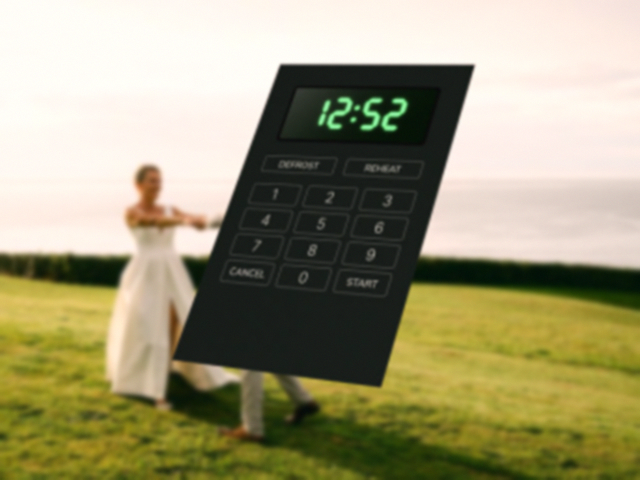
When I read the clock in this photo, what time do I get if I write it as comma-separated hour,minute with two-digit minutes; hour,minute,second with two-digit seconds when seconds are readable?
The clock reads 12,52
